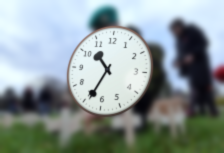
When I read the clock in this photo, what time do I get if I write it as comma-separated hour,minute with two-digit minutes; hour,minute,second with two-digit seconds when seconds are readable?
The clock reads 10,34
